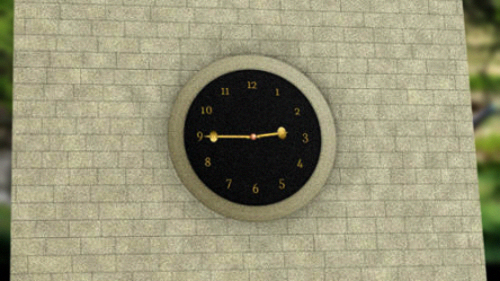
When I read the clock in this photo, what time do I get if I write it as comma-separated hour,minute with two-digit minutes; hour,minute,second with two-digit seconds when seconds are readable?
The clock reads 2,45
